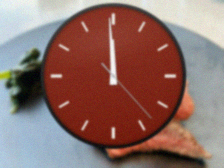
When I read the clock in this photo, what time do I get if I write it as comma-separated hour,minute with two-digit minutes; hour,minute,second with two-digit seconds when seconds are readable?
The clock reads 11,59,23
